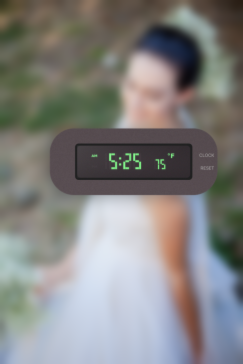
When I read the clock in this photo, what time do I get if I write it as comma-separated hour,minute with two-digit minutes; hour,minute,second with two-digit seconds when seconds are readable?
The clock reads 5,25
